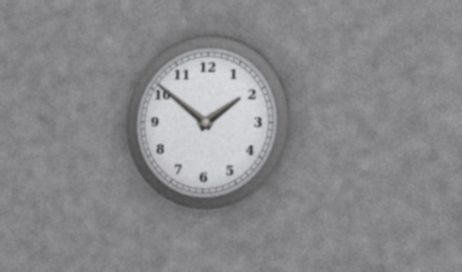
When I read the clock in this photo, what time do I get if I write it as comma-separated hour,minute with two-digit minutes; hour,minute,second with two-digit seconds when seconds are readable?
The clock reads 1,51
